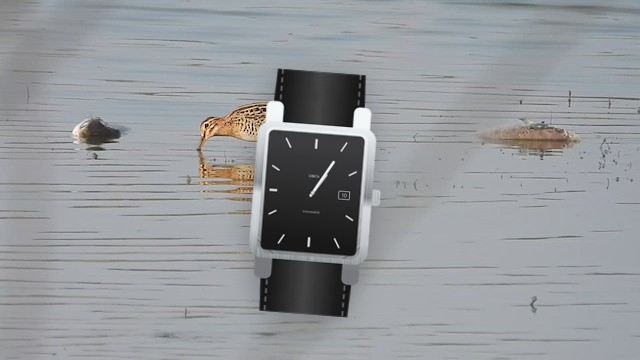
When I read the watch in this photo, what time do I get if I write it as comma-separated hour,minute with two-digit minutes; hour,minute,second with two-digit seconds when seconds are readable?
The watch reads 1,05
